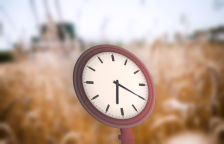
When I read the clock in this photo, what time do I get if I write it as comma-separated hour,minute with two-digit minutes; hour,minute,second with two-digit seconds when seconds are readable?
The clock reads 6,20
